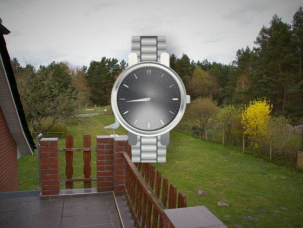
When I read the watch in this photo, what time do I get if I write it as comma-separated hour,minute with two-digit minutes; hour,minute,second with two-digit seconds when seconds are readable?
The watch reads 8,44
